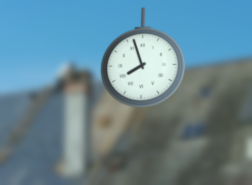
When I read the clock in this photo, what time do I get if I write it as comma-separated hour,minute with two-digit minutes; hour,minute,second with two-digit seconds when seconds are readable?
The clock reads 7,57
